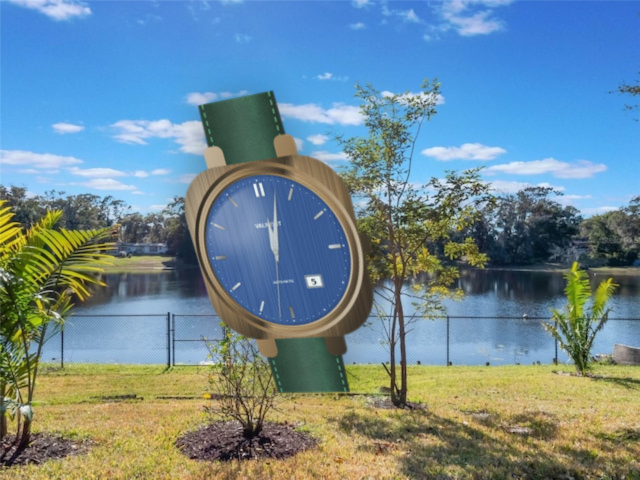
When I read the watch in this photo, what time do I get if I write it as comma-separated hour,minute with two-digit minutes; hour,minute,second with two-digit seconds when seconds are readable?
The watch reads 12,02,32
